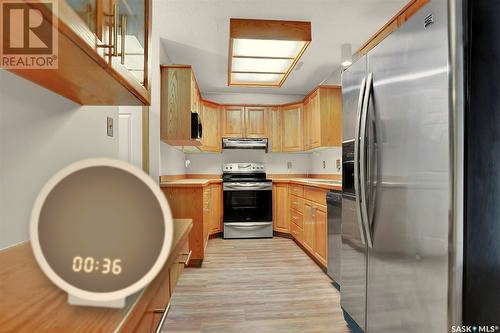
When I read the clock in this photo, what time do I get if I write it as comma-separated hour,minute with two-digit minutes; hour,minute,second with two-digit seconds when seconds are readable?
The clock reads 0,36
